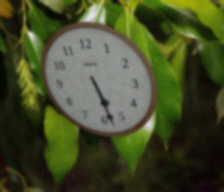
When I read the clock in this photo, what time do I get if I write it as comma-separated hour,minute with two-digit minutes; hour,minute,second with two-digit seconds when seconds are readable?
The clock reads 5,28
